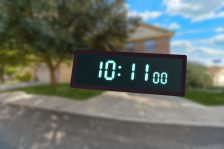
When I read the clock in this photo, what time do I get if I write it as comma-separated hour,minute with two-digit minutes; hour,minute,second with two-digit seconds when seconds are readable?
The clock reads 10,11,00
